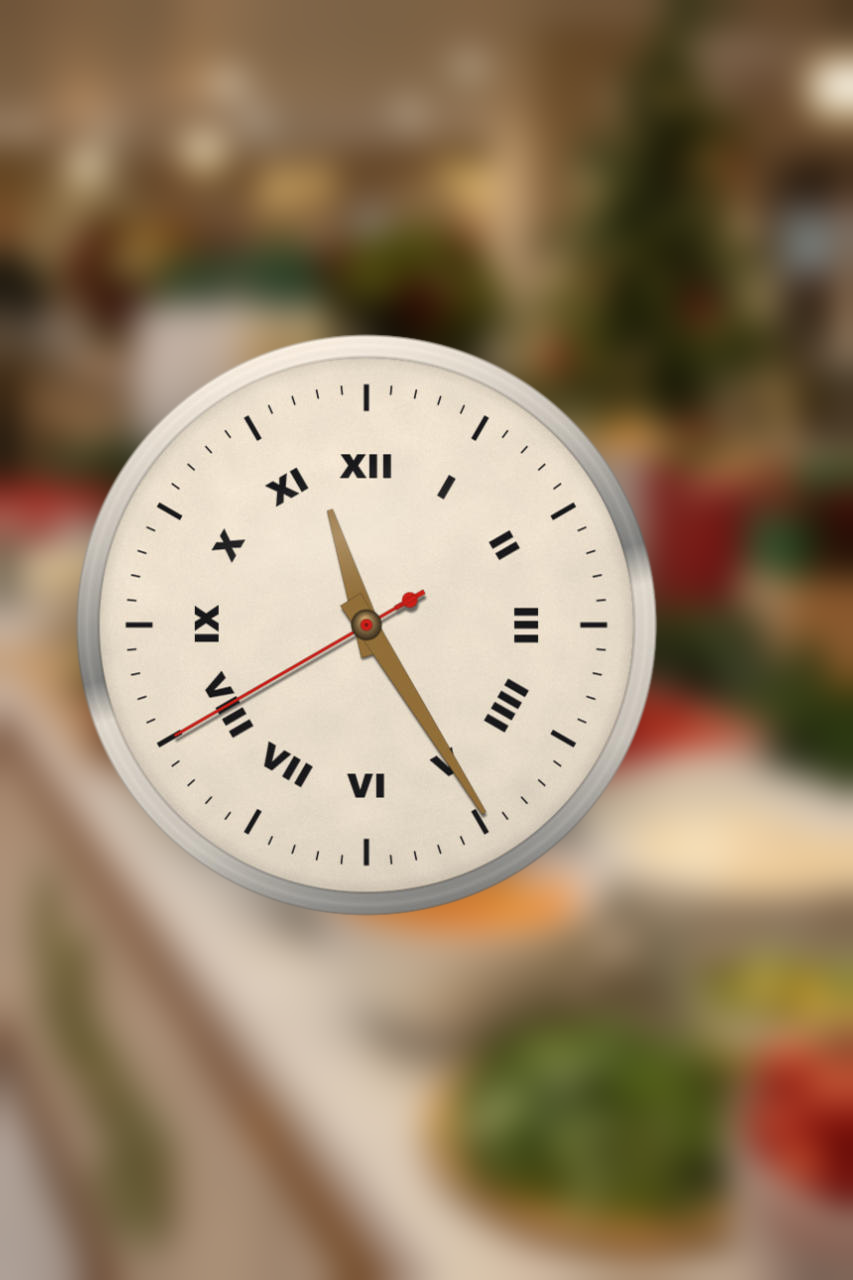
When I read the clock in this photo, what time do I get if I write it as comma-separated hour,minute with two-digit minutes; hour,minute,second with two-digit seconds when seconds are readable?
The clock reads 11,24,40
